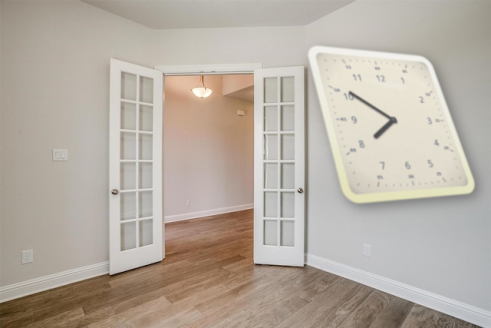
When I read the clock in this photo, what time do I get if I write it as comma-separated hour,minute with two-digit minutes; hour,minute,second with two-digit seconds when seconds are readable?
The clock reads 7,51
